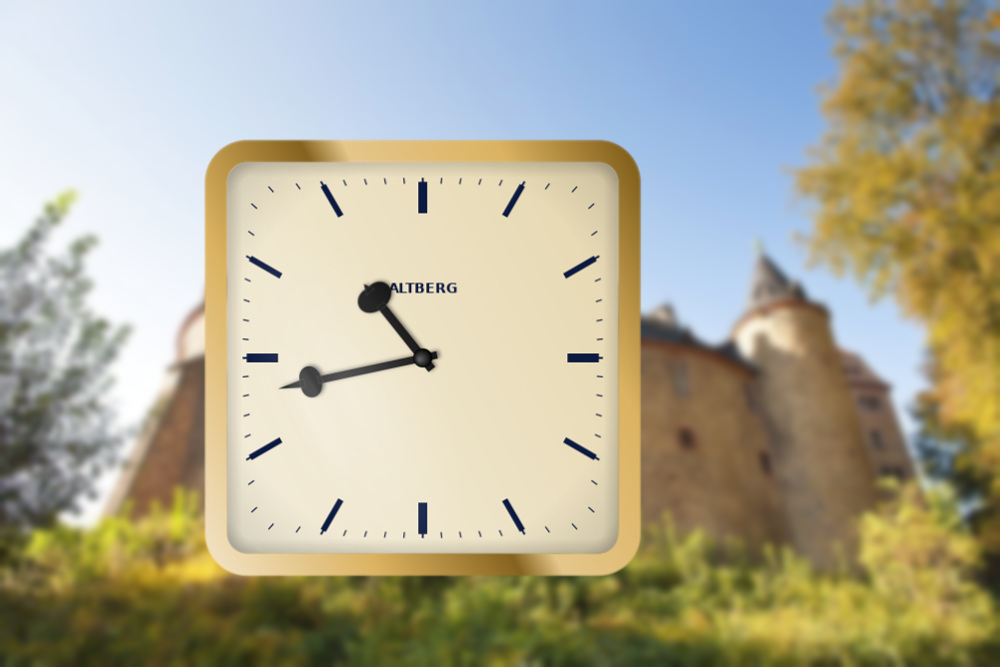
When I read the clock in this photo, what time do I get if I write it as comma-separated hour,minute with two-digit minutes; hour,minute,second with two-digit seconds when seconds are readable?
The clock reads 10,43
